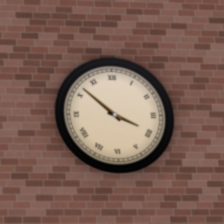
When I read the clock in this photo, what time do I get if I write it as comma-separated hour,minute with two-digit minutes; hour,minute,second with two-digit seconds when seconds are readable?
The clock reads 3,52
